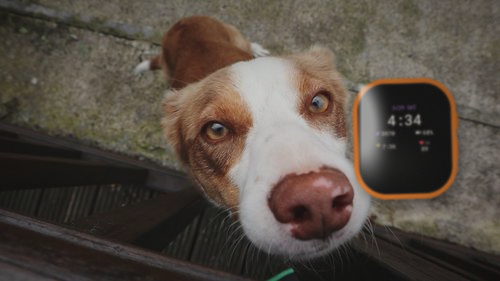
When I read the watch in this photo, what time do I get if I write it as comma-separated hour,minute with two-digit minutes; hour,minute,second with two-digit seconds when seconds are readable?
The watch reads 4,34
